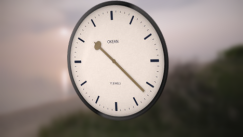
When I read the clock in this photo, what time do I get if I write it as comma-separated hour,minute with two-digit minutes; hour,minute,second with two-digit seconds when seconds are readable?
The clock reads 10,22
